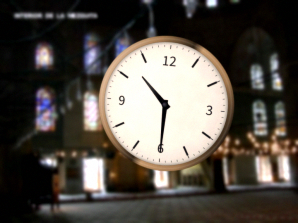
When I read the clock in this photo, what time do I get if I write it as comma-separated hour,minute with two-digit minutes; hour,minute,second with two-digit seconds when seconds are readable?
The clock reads 10,30
